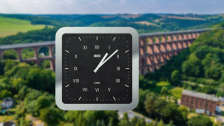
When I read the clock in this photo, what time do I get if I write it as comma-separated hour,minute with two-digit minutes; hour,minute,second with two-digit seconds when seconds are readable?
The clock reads 1,08
